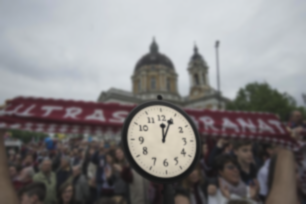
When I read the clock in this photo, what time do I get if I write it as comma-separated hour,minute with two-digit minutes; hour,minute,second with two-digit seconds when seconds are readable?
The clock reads 12,04
